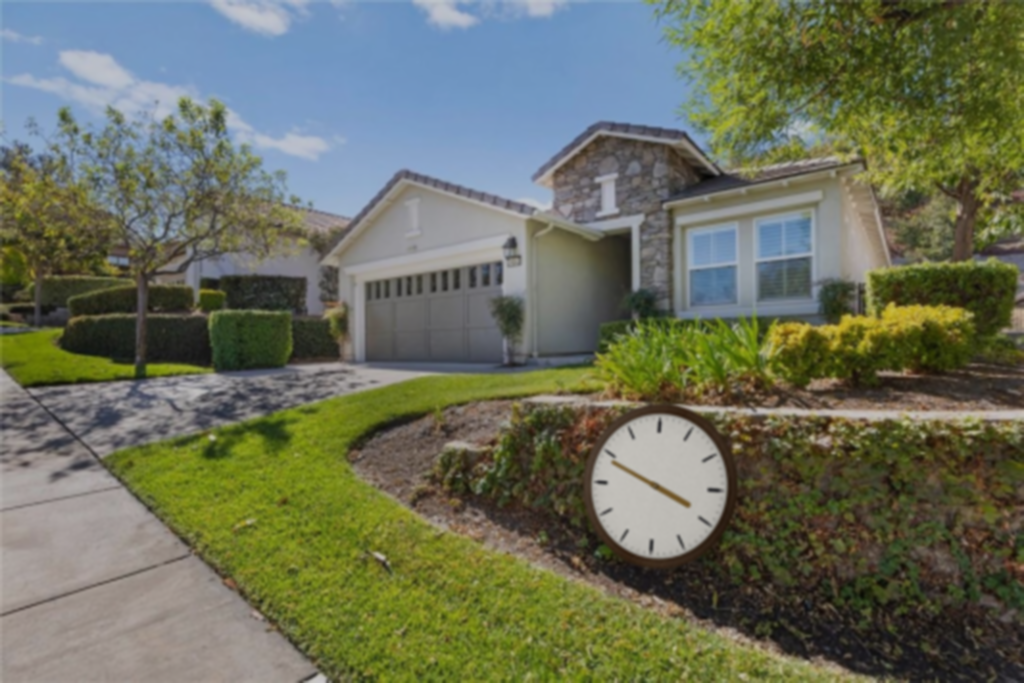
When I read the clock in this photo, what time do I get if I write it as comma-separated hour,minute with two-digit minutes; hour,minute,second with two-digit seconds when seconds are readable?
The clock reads 3,49
